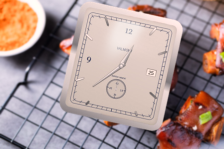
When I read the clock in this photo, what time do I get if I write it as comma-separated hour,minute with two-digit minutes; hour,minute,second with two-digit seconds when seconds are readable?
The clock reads 12,37
